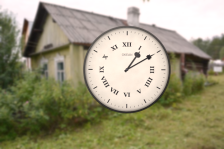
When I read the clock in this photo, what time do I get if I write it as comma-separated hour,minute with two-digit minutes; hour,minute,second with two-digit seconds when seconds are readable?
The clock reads 1,10
